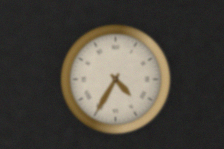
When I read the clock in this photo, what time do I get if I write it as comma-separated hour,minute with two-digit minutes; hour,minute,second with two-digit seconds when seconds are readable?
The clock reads 4,35
